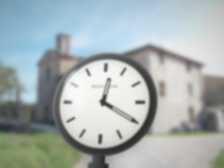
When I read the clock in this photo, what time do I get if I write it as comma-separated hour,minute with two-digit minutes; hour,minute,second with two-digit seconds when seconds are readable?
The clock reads 12,20
